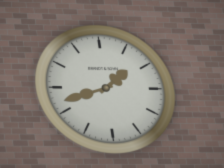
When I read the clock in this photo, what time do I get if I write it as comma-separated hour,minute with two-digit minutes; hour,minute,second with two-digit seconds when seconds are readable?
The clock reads 1,42
